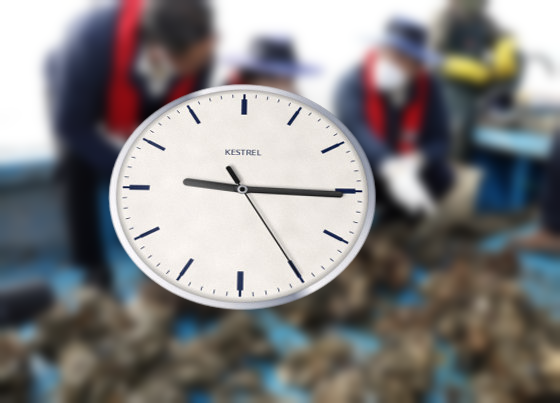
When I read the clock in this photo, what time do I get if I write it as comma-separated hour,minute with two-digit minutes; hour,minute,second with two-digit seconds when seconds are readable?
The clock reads 9,15,25
